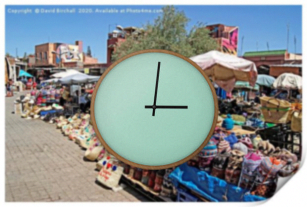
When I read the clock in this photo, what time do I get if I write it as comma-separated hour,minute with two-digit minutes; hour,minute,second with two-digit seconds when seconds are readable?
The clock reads 3,01
